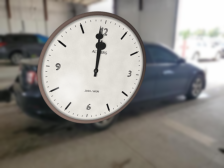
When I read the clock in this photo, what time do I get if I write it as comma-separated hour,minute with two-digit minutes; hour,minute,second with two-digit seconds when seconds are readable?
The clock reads 11,59
